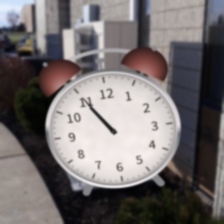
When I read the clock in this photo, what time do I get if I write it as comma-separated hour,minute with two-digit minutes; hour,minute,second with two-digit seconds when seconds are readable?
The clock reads 10,55
